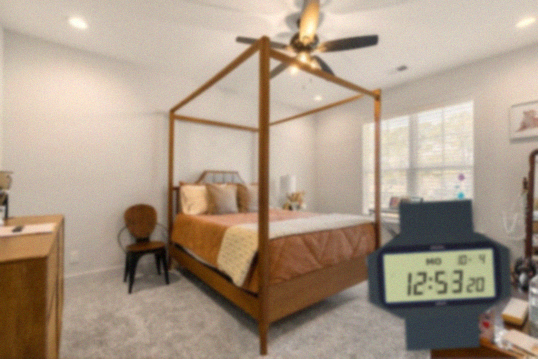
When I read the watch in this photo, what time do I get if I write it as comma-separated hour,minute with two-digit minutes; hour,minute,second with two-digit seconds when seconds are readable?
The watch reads 12,53,20
